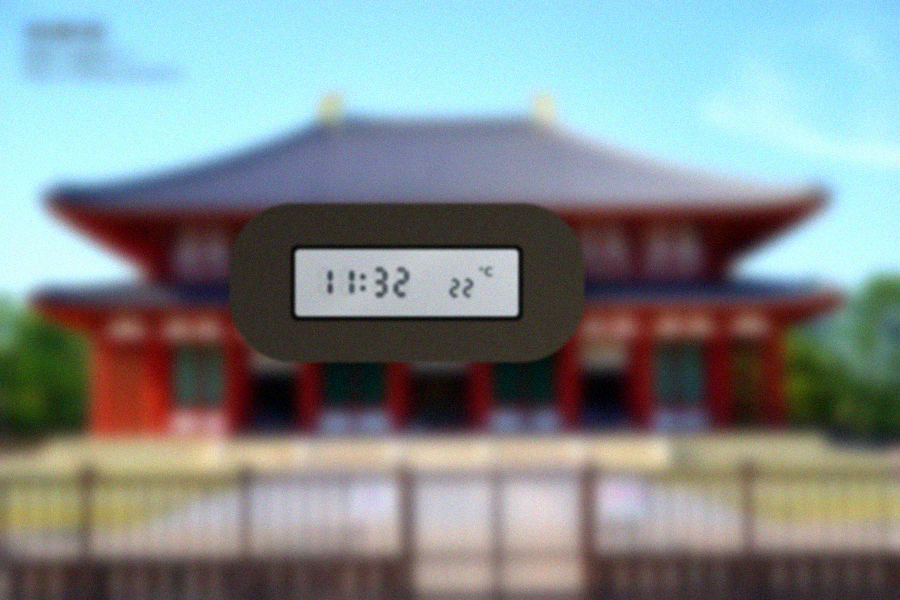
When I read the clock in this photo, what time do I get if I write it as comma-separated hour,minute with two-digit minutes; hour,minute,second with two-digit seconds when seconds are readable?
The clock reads 11,32
